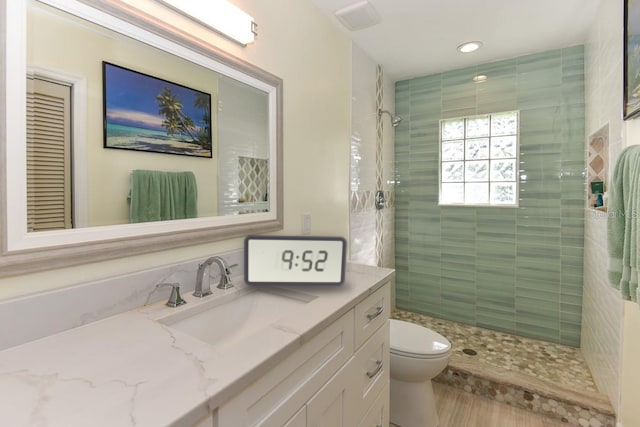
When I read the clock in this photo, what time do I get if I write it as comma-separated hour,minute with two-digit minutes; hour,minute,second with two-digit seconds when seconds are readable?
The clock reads 9,52
